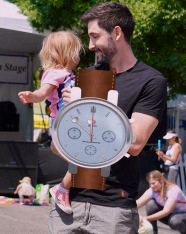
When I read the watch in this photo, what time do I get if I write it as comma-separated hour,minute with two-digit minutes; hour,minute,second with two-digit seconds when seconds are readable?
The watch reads 11,52
